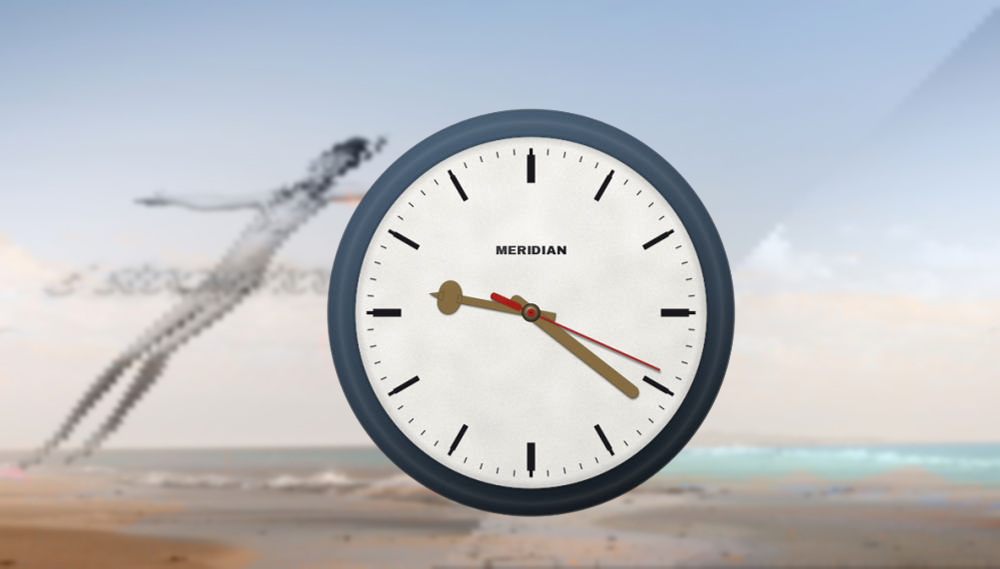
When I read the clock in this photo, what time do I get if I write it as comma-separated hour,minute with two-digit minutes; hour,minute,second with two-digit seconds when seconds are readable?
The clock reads 9,21,19
